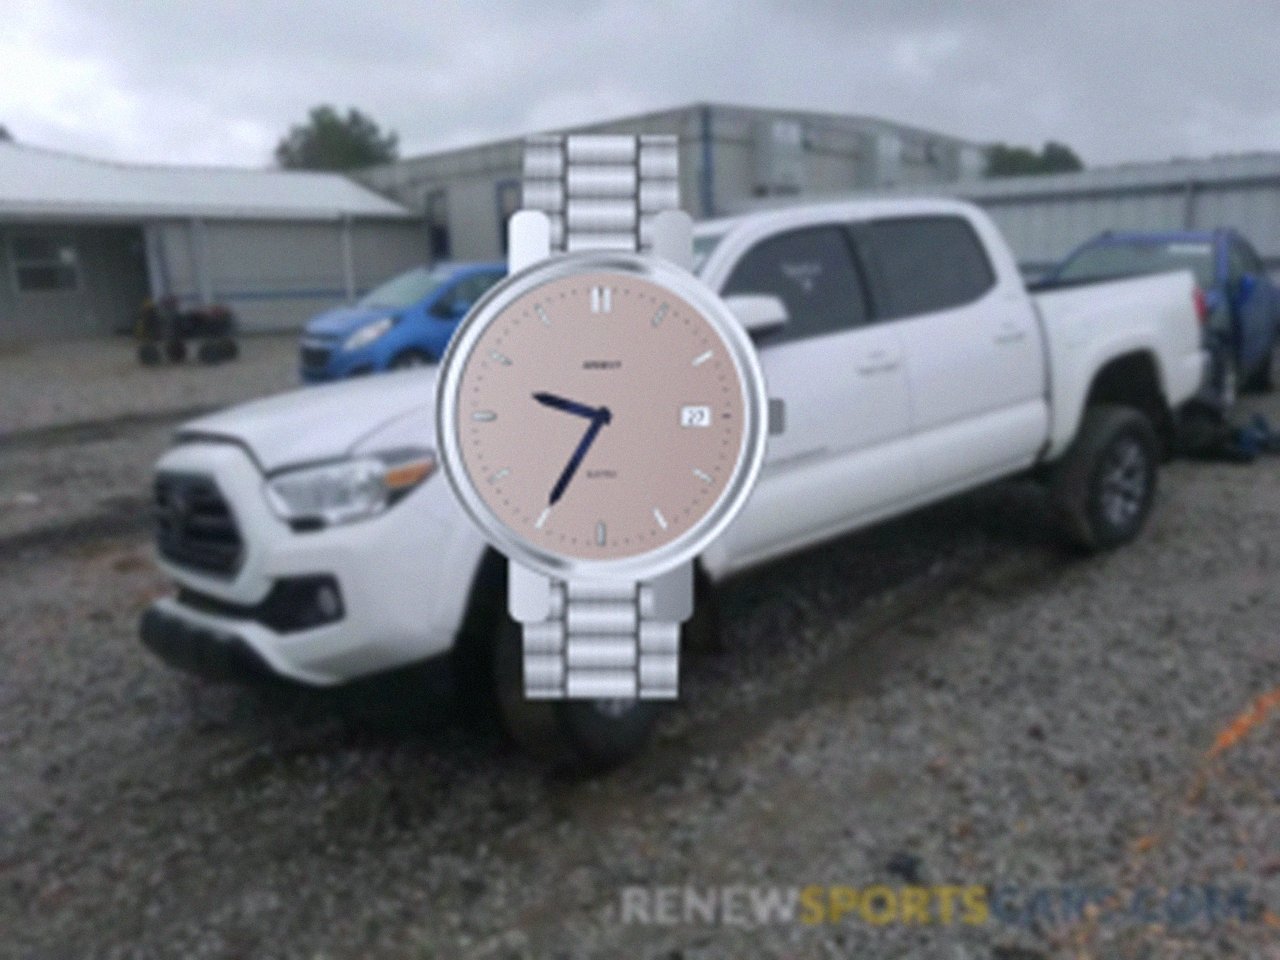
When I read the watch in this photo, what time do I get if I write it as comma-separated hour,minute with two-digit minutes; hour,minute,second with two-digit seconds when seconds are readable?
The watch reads 9,35
